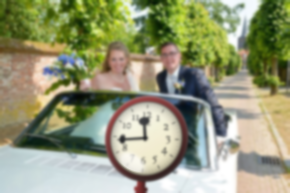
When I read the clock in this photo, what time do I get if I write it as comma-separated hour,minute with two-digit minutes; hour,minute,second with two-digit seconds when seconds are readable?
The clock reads 11,44
